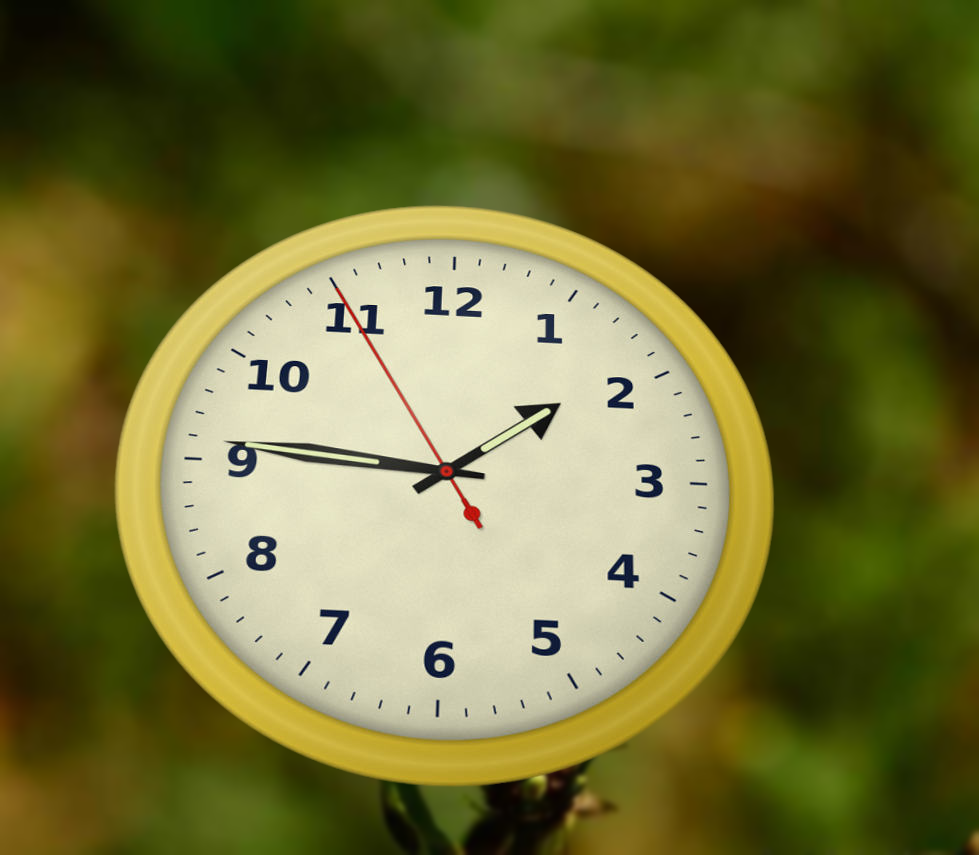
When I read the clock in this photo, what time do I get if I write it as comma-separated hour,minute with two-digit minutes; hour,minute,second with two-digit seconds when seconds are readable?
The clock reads 1,45,55
